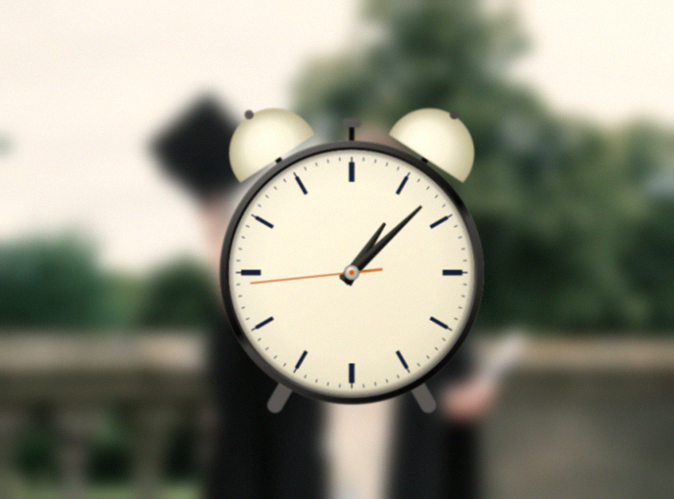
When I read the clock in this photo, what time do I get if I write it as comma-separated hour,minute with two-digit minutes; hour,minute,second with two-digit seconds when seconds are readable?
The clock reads 1,07,44
